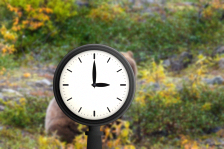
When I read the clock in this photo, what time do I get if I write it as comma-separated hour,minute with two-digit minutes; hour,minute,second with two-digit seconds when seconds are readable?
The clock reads 3,00
